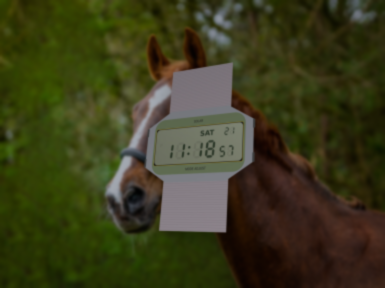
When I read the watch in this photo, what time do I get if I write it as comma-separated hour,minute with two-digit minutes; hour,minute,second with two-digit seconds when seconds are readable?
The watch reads 11,18,57
